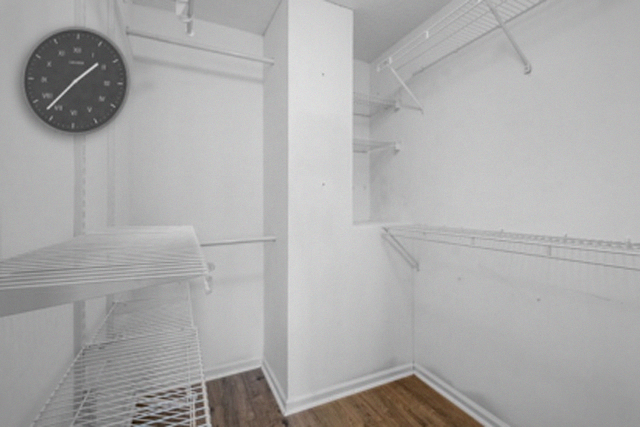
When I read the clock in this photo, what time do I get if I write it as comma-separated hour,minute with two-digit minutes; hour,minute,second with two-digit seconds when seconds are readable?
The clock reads 1,37
